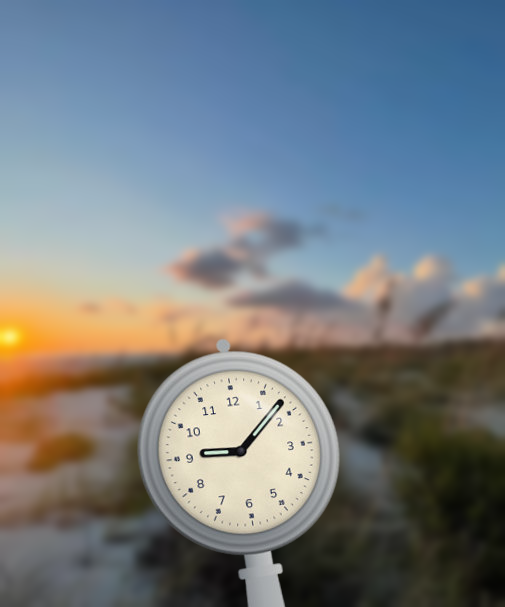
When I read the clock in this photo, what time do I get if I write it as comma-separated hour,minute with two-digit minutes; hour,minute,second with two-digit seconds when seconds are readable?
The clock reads 9,08
